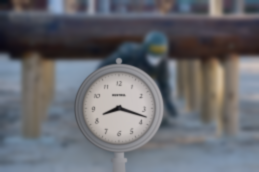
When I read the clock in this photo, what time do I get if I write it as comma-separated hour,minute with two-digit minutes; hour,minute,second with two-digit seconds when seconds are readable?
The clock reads 8,18
